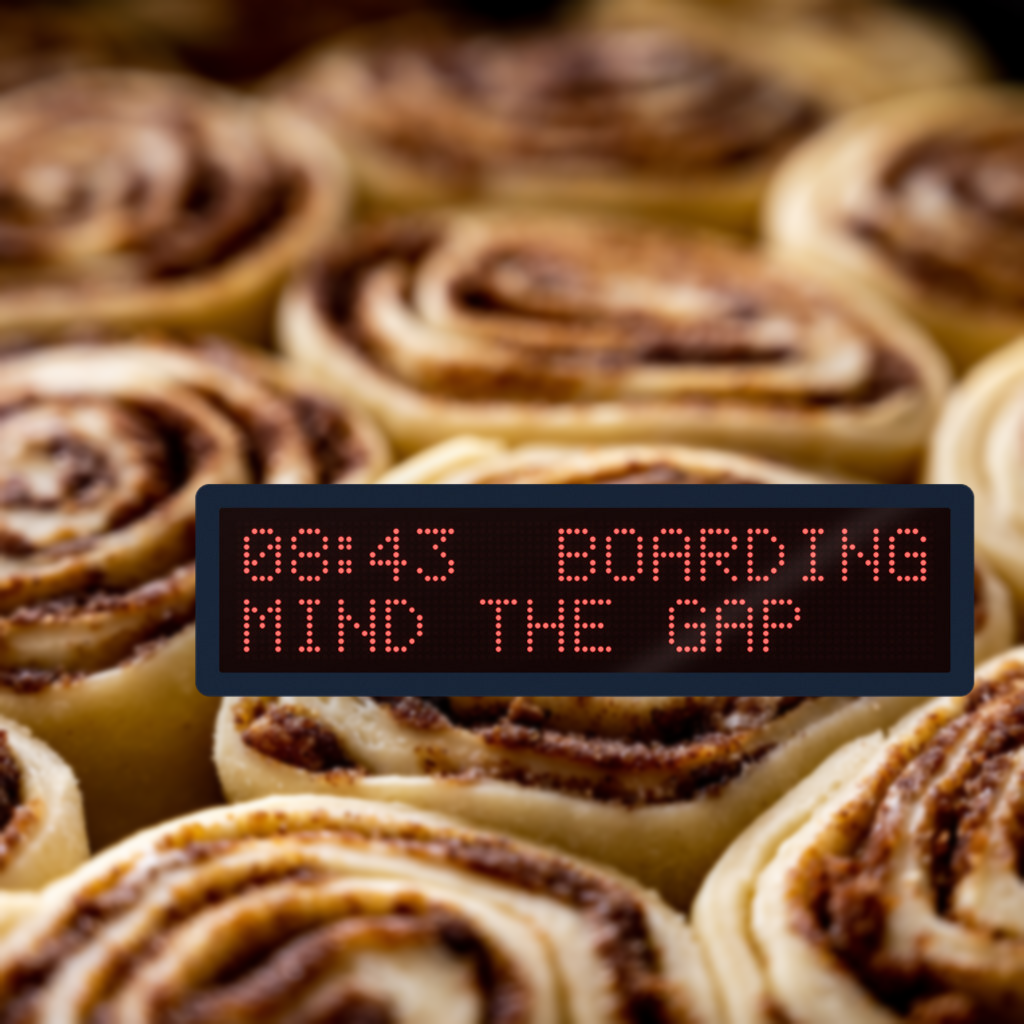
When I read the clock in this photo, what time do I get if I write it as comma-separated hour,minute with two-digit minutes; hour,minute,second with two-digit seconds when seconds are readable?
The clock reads 8,43
